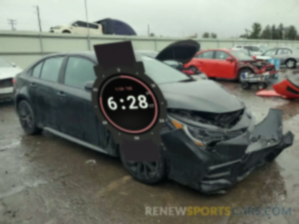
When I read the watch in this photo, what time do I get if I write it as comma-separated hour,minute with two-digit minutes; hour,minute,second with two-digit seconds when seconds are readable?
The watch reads 6,28
